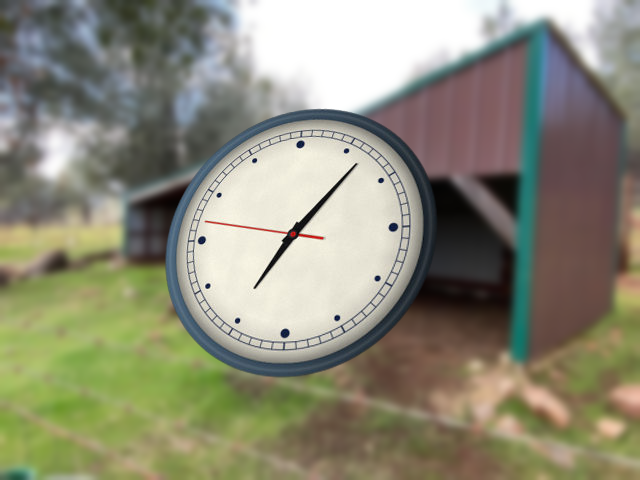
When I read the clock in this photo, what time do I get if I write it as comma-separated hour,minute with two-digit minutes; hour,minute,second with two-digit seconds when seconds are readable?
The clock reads 7,06,47
